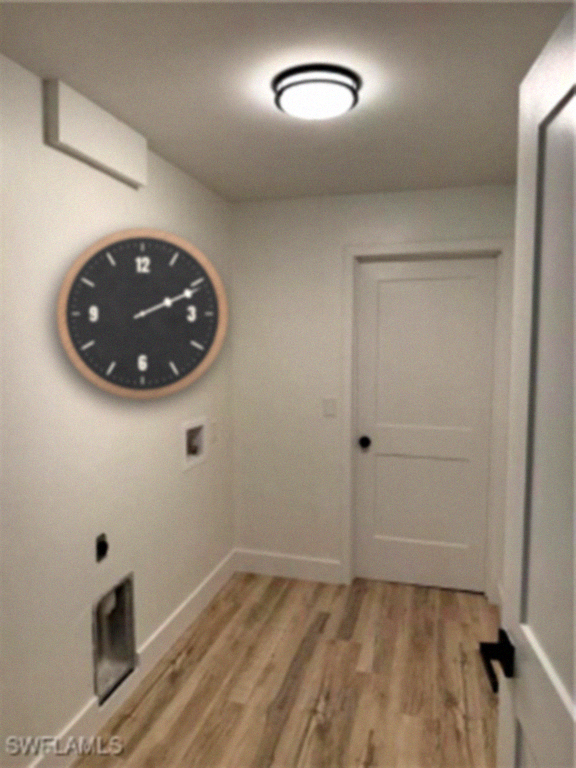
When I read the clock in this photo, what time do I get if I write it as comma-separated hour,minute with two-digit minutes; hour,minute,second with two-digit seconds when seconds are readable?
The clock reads 2,11
